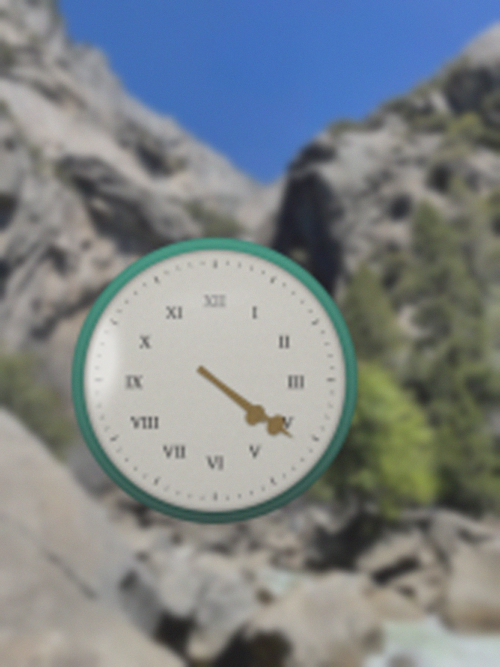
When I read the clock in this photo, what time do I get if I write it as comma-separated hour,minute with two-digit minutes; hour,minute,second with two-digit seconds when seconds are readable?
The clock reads 4,21
